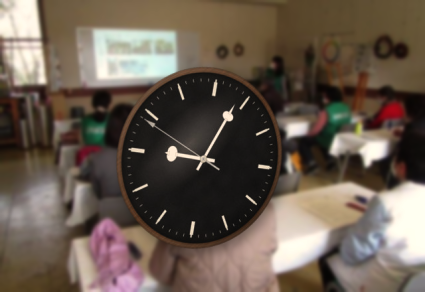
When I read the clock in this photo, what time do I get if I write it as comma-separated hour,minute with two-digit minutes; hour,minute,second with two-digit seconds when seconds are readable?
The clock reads 9,03,49
